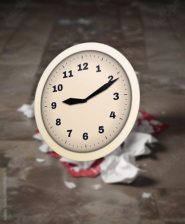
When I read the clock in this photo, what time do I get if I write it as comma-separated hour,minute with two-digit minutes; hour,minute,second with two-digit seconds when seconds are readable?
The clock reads 9,11
